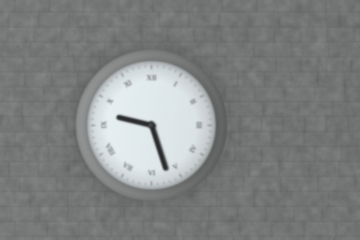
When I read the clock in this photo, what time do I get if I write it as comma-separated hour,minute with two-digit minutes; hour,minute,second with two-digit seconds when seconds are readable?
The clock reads 9,27
